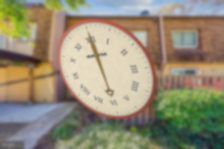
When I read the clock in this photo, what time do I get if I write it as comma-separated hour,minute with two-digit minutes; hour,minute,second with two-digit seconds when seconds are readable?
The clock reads 6,00
